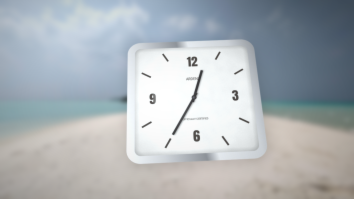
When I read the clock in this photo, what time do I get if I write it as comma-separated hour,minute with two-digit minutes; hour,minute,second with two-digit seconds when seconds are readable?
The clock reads 12,35
